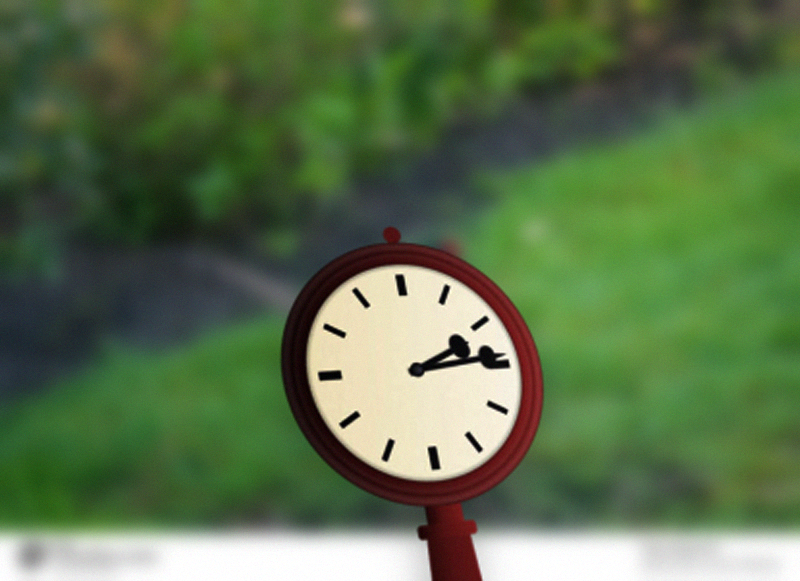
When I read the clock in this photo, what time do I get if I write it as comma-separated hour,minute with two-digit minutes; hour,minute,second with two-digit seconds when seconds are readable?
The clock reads 2,14
